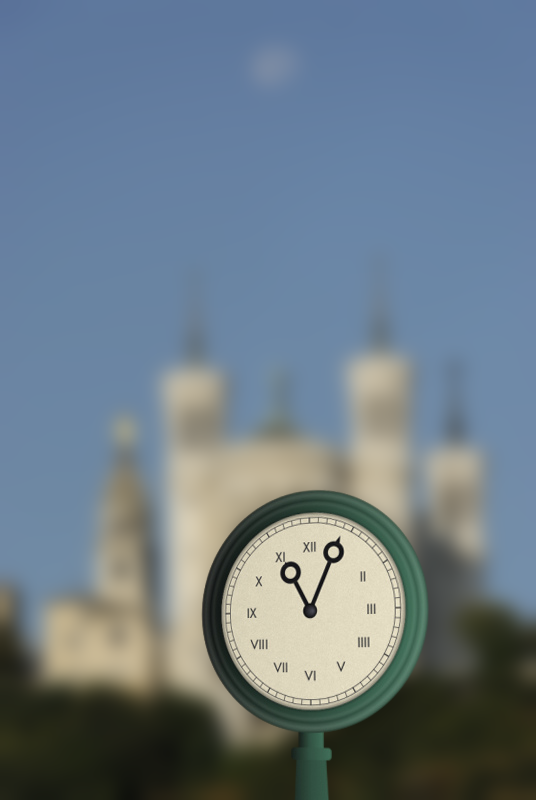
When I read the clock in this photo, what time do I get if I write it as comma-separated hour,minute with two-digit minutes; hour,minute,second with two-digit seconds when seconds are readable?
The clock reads 11,04
